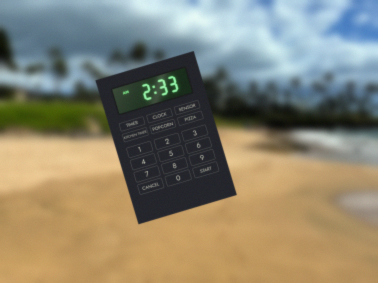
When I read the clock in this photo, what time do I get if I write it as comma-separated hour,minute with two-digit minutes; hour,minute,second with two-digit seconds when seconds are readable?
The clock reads 2,33
